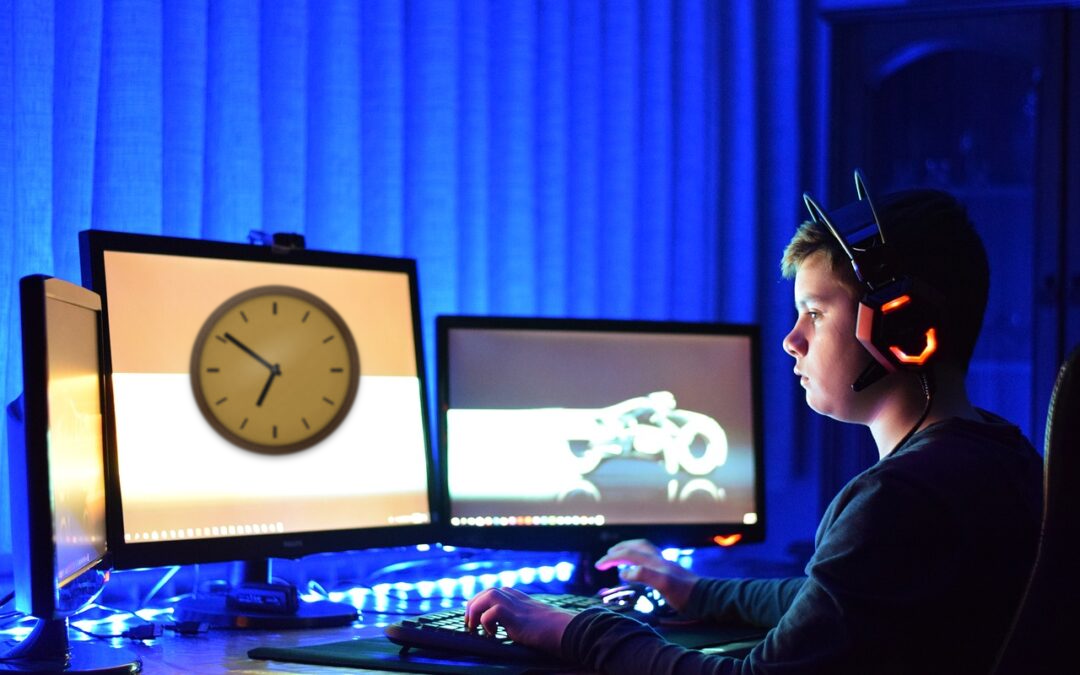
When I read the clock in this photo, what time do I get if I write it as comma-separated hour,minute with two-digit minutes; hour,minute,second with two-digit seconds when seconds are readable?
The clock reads 6,51
